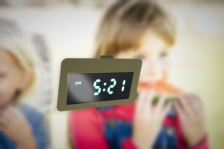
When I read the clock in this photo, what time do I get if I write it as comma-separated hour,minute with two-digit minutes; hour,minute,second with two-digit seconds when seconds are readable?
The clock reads 5,21
